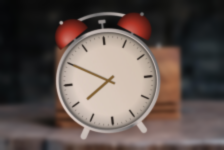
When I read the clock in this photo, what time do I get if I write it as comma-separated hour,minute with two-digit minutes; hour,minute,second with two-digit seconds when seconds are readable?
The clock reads 7,50
